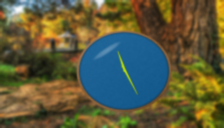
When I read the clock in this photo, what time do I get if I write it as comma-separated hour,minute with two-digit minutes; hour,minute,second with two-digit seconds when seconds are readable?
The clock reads 11,26
